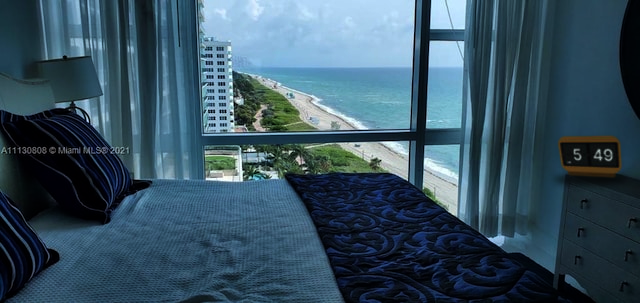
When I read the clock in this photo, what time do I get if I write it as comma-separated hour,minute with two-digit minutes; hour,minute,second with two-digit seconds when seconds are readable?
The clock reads 5,49
